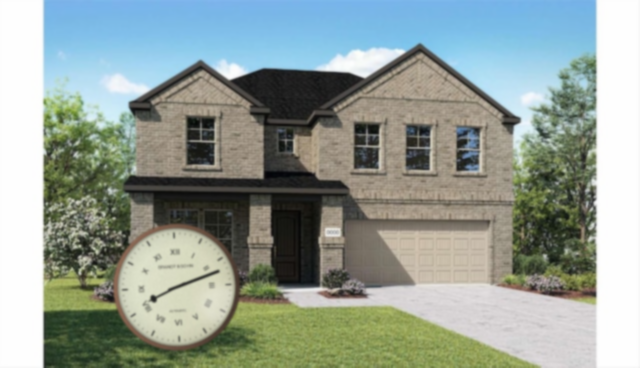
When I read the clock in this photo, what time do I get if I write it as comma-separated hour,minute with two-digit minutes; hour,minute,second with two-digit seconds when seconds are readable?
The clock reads 8,12
